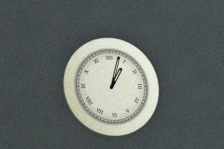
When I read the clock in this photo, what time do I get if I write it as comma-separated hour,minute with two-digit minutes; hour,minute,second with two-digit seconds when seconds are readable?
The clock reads 1,03
